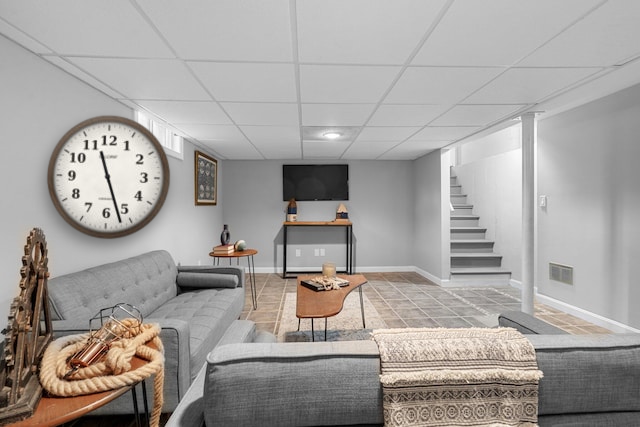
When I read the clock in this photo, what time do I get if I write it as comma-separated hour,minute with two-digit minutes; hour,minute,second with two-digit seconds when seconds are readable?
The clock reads 11,27
